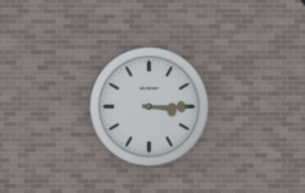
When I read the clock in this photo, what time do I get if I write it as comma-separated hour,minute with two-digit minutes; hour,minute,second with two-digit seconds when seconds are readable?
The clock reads 3,15
